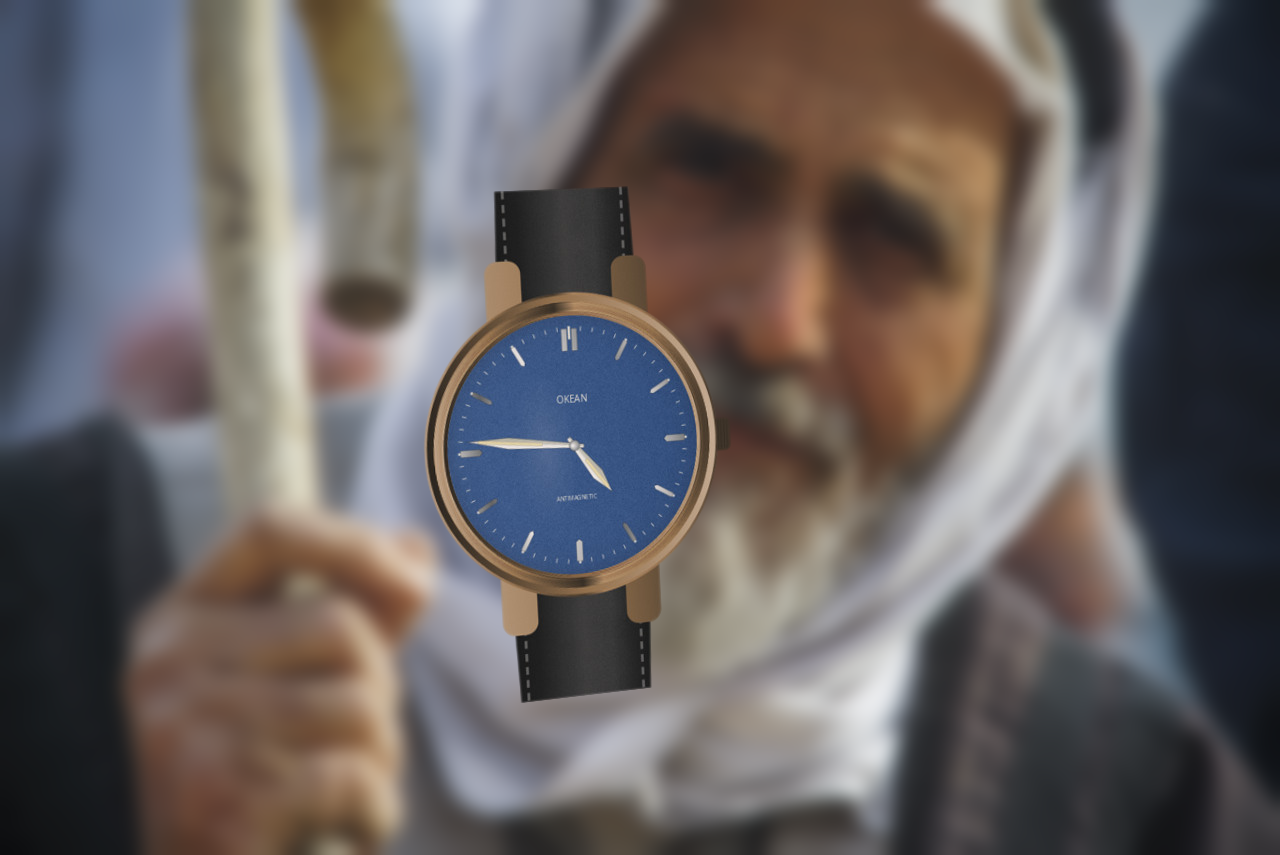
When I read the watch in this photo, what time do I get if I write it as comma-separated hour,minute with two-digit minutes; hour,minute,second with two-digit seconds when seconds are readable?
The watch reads 4,46
